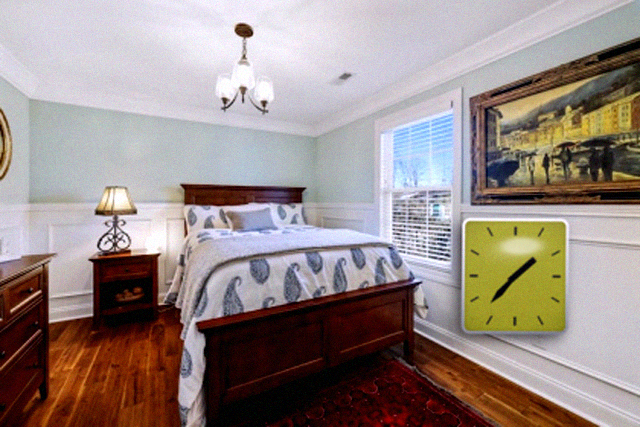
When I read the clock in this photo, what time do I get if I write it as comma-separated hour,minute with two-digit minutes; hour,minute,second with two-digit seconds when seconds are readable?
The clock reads 1,37
